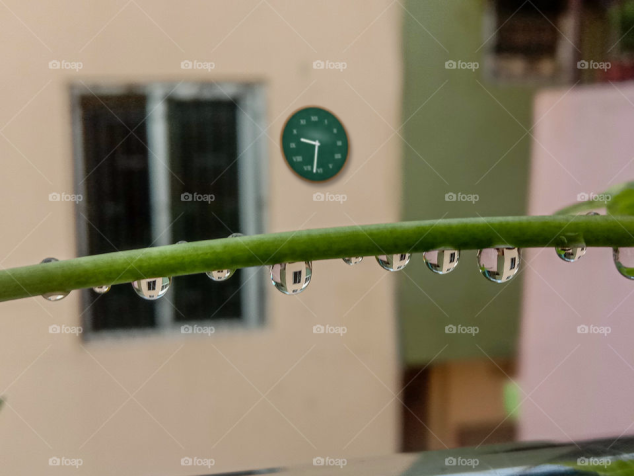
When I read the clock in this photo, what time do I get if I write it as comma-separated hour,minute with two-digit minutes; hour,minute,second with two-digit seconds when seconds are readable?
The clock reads 9,32
